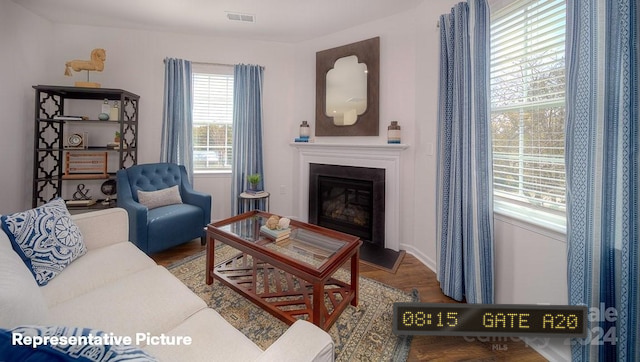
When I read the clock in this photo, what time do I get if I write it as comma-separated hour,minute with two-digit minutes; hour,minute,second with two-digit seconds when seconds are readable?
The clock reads 8,15
